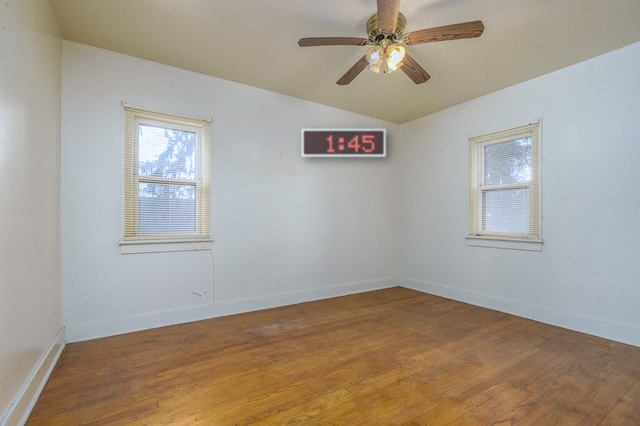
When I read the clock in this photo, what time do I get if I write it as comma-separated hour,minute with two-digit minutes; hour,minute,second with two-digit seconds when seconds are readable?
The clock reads 1,45
